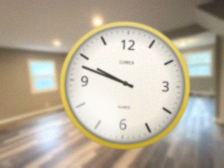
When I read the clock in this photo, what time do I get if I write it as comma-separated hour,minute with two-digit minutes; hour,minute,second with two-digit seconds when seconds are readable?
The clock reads 9,48
